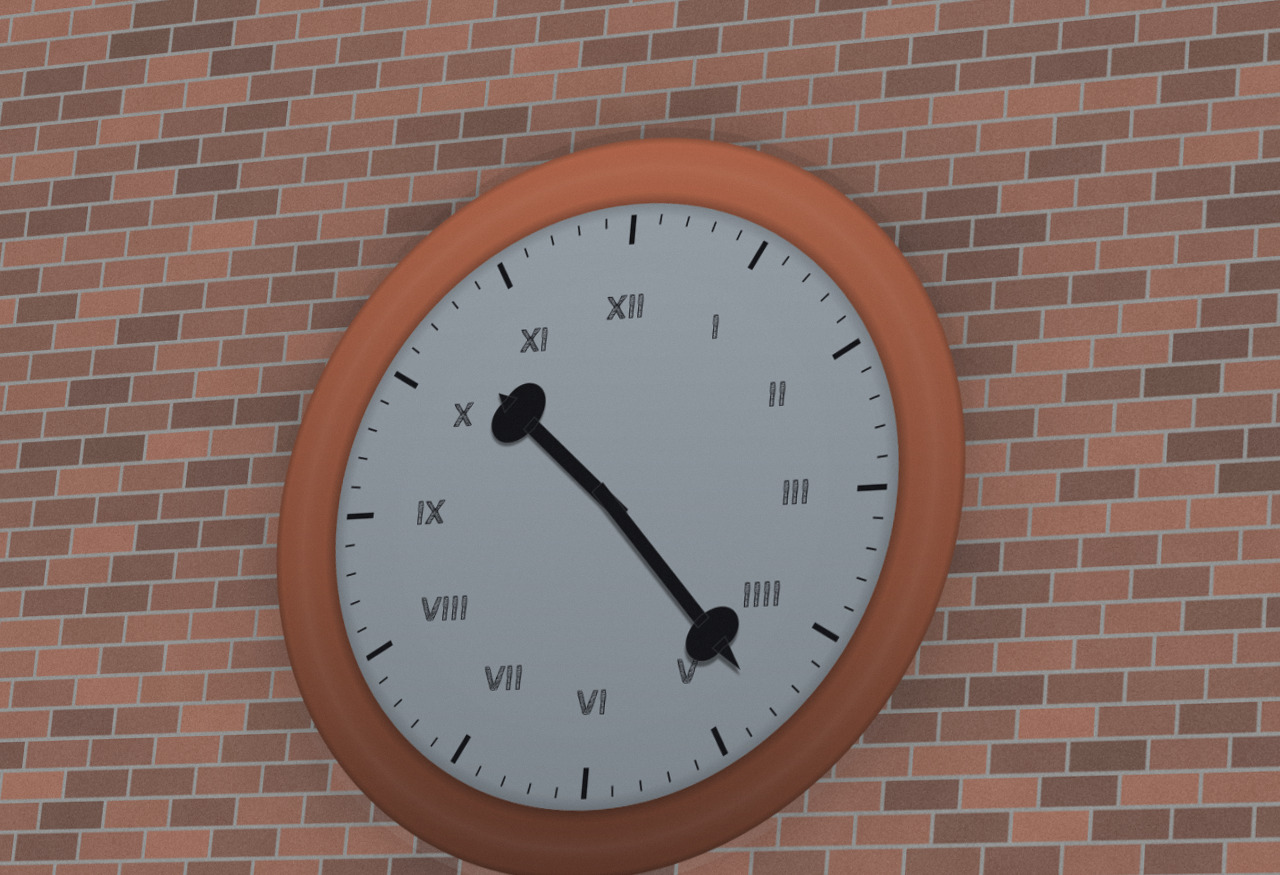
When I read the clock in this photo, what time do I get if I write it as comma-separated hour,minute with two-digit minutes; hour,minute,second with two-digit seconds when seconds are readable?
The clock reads 10,23
